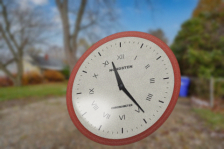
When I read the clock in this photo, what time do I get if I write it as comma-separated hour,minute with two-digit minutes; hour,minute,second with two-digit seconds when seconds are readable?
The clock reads 11,24
